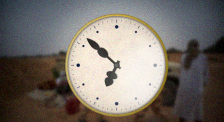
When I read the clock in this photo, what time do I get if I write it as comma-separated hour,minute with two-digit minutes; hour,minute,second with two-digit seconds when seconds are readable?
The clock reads 6,52
